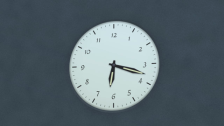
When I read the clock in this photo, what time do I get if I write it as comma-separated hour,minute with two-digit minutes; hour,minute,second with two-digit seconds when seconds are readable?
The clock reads 6,18
